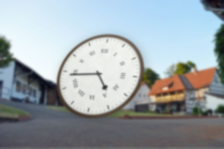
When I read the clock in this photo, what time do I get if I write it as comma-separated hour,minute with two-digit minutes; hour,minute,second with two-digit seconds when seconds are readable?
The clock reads 4,44
